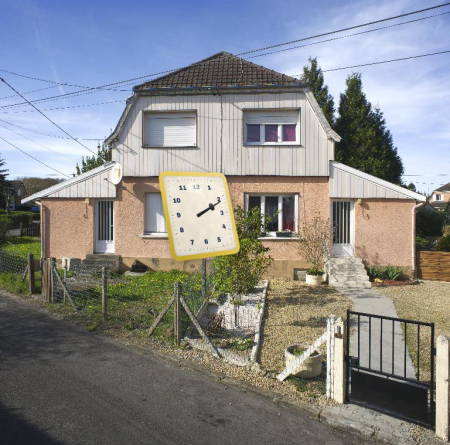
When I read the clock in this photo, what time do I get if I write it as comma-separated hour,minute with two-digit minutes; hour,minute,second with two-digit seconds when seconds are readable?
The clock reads 2,11
